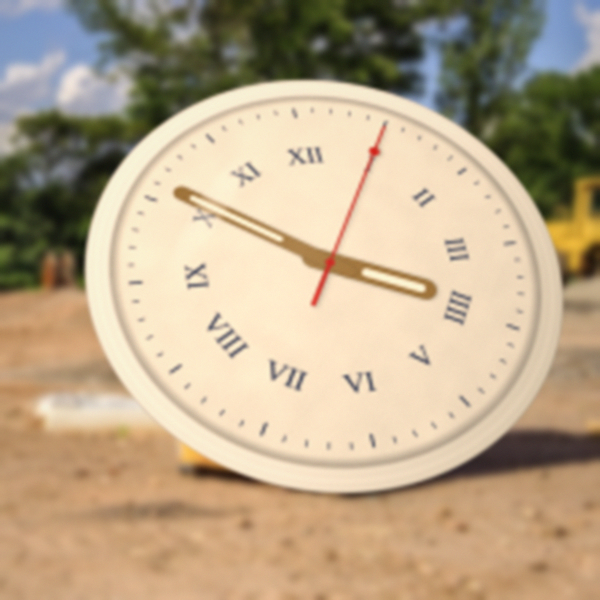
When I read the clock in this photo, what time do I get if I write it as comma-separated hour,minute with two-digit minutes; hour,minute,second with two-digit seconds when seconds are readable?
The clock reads 3,51,05
